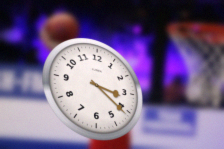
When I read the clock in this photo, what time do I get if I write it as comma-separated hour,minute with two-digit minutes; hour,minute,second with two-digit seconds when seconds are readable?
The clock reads 3,21
